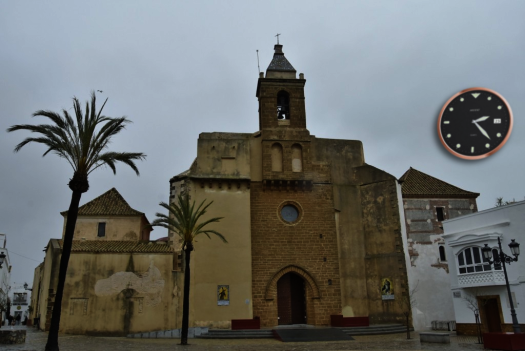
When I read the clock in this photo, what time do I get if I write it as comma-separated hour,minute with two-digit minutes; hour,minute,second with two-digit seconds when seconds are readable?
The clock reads 2,23
